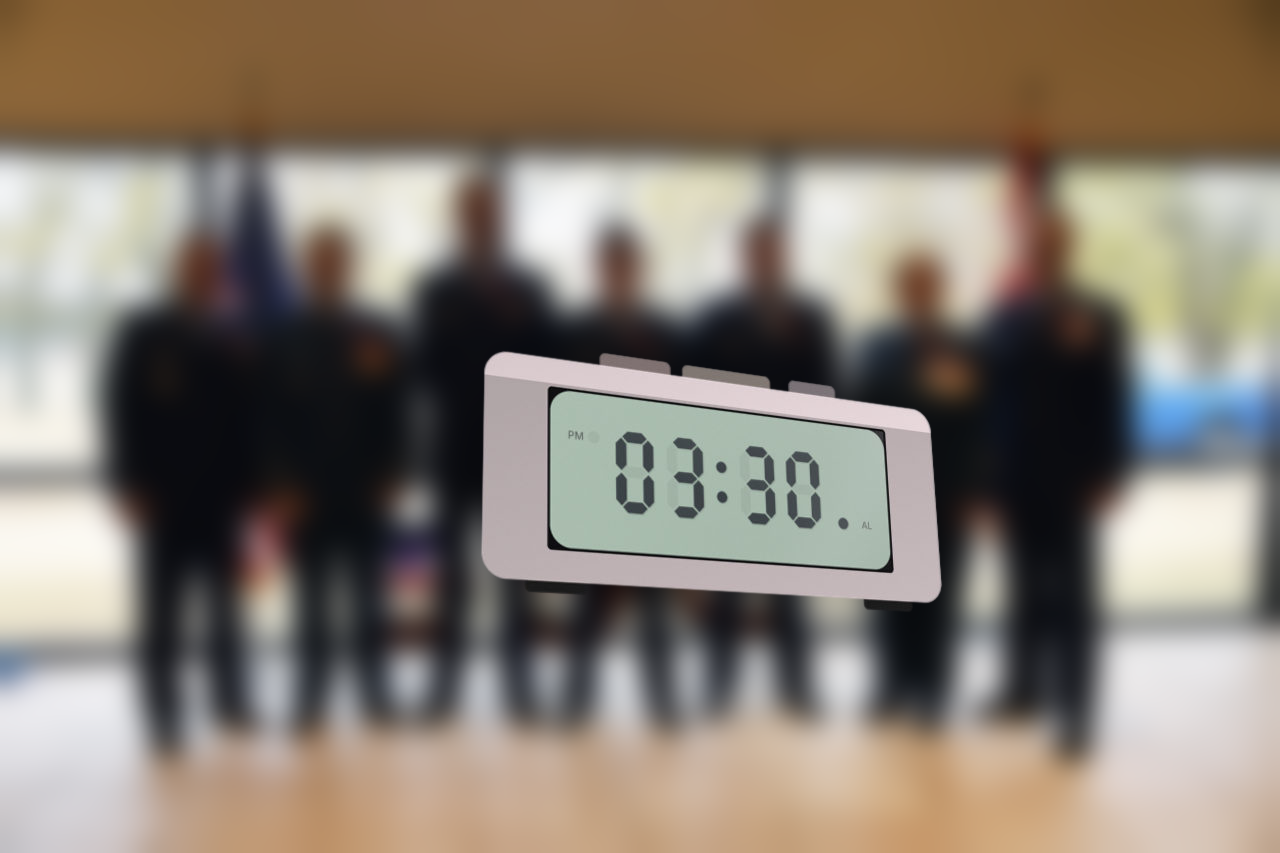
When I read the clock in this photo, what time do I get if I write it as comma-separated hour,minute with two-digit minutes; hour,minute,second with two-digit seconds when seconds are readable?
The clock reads 3,30
